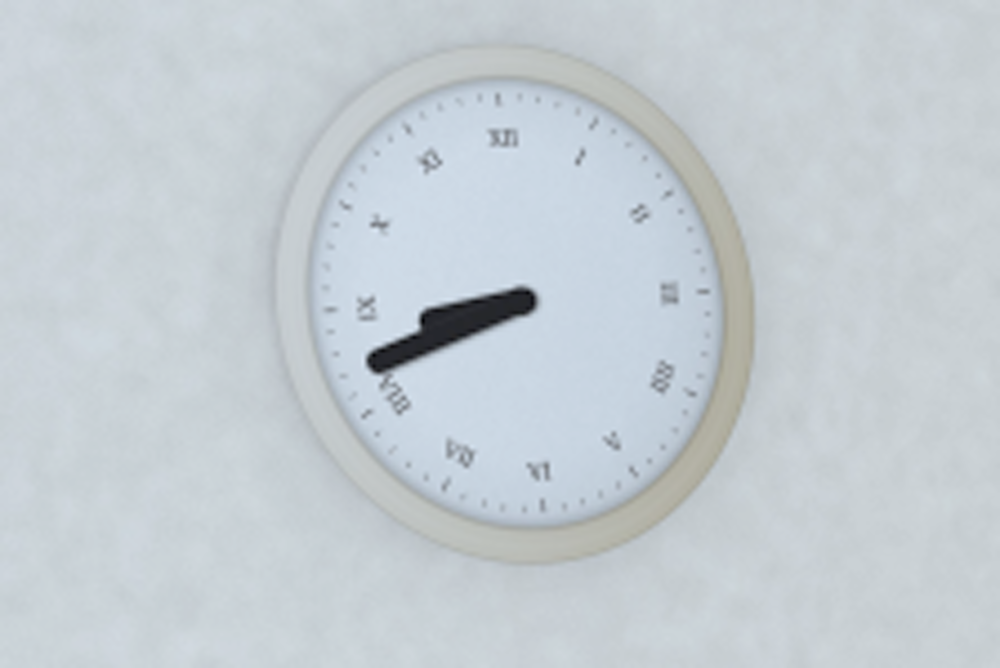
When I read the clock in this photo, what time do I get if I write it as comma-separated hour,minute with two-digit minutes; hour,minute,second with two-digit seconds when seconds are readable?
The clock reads 8,42
